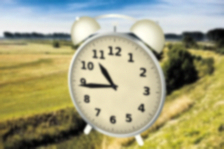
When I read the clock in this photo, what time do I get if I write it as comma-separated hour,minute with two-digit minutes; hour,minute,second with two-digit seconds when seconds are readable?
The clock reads 10,44
